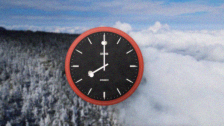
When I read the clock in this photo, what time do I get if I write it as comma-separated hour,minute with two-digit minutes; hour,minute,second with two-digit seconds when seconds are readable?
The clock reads 8,00
